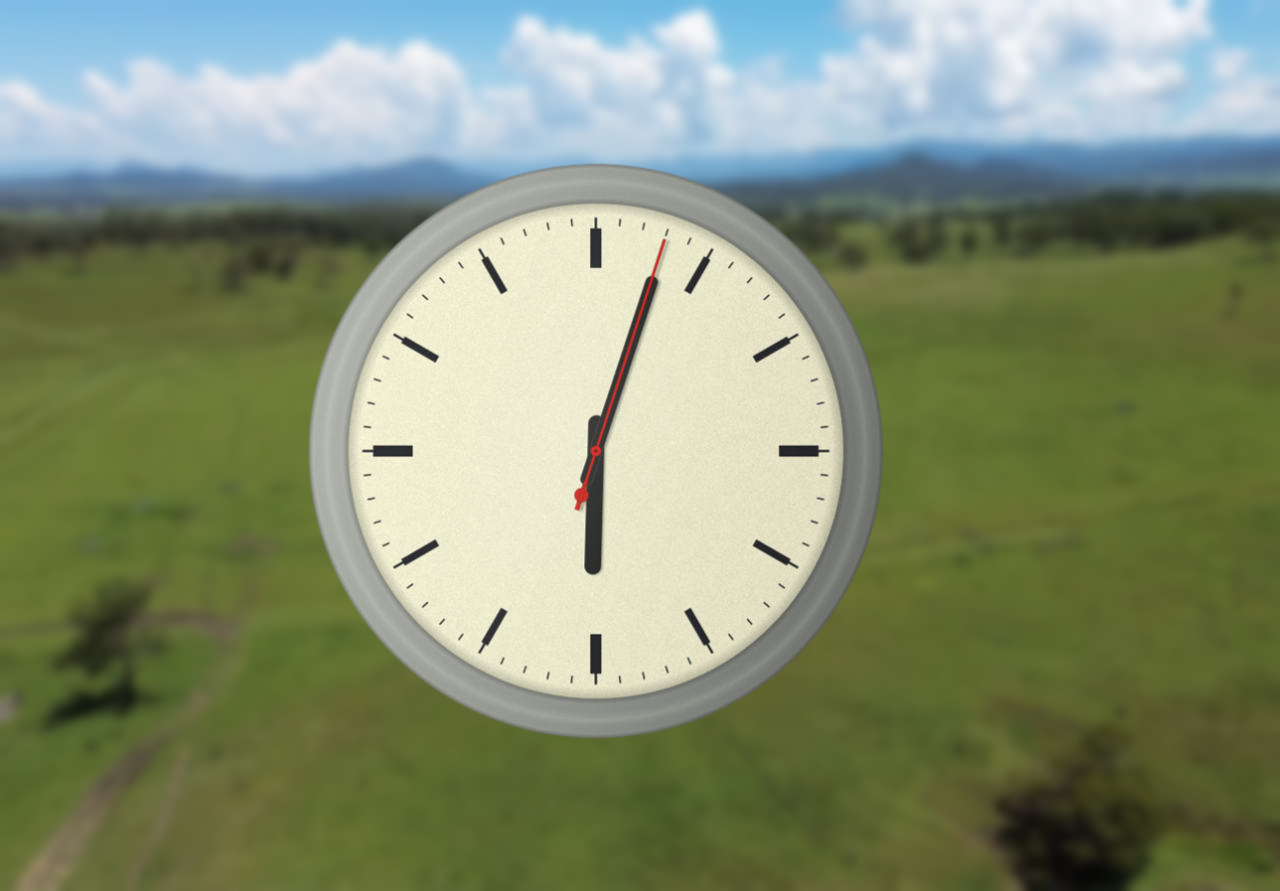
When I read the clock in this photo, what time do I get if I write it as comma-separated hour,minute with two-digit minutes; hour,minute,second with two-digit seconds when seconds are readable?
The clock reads 6,03,03
